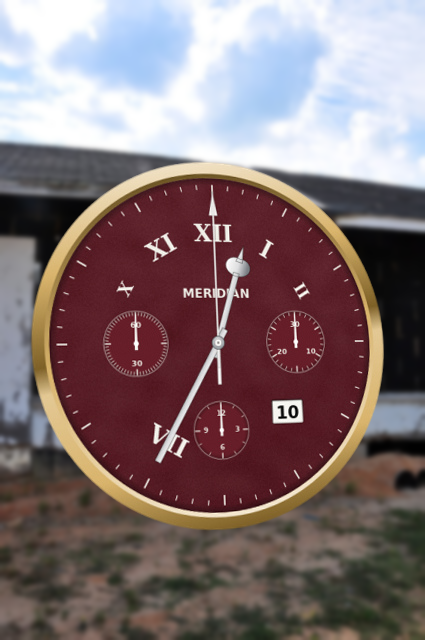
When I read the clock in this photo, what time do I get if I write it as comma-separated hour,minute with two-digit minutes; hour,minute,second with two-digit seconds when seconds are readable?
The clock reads 12,35
